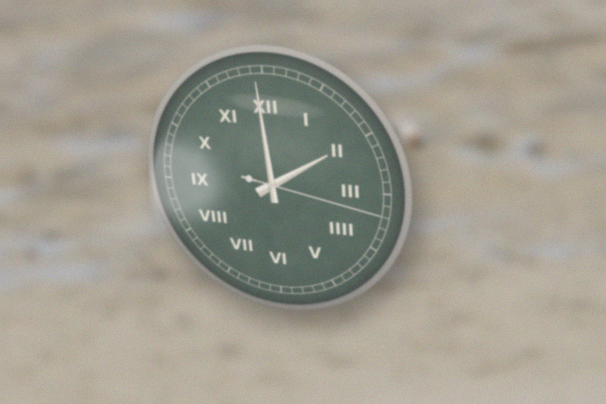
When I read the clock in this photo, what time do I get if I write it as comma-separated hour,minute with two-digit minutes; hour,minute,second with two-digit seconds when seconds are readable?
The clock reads 1,59,17
